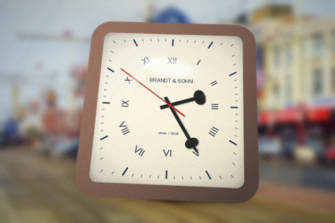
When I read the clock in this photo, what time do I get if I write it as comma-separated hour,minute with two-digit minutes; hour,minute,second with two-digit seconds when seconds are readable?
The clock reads 2,24,51
